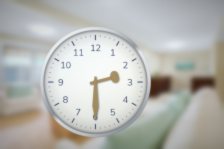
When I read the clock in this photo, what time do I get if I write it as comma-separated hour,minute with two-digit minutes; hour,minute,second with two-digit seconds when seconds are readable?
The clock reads 2,30
